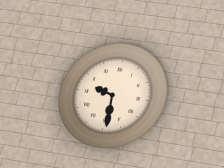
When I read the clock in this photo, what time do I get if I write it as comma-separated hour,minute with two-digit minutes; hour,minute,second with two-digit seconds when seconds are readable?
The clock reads 9,29
